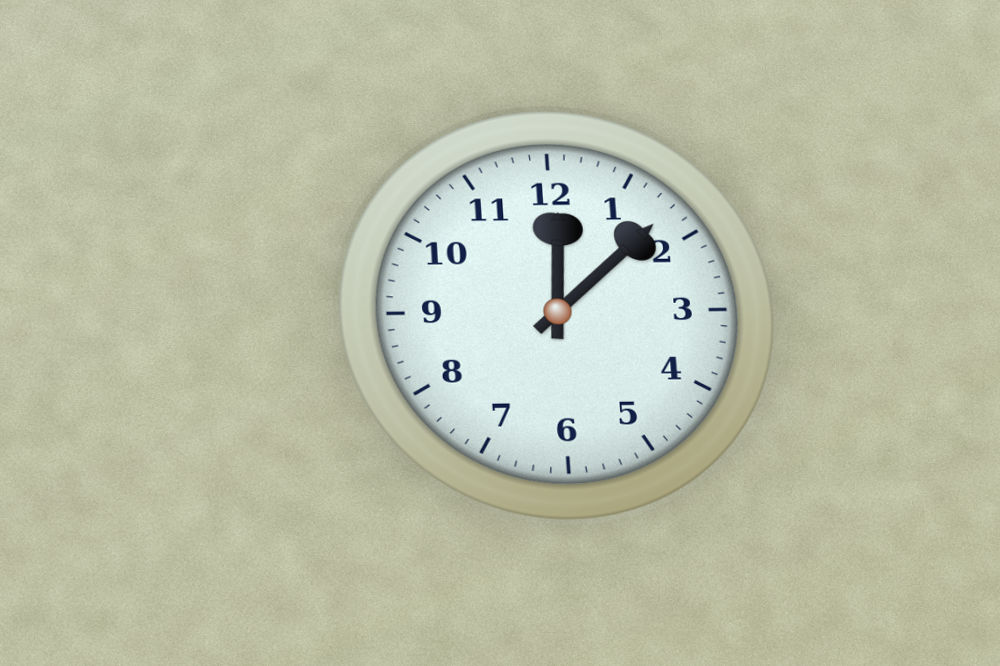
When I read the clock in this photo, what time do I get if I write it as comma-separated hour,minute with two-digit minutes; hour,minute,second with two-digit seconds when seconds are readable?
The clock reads 12,08
